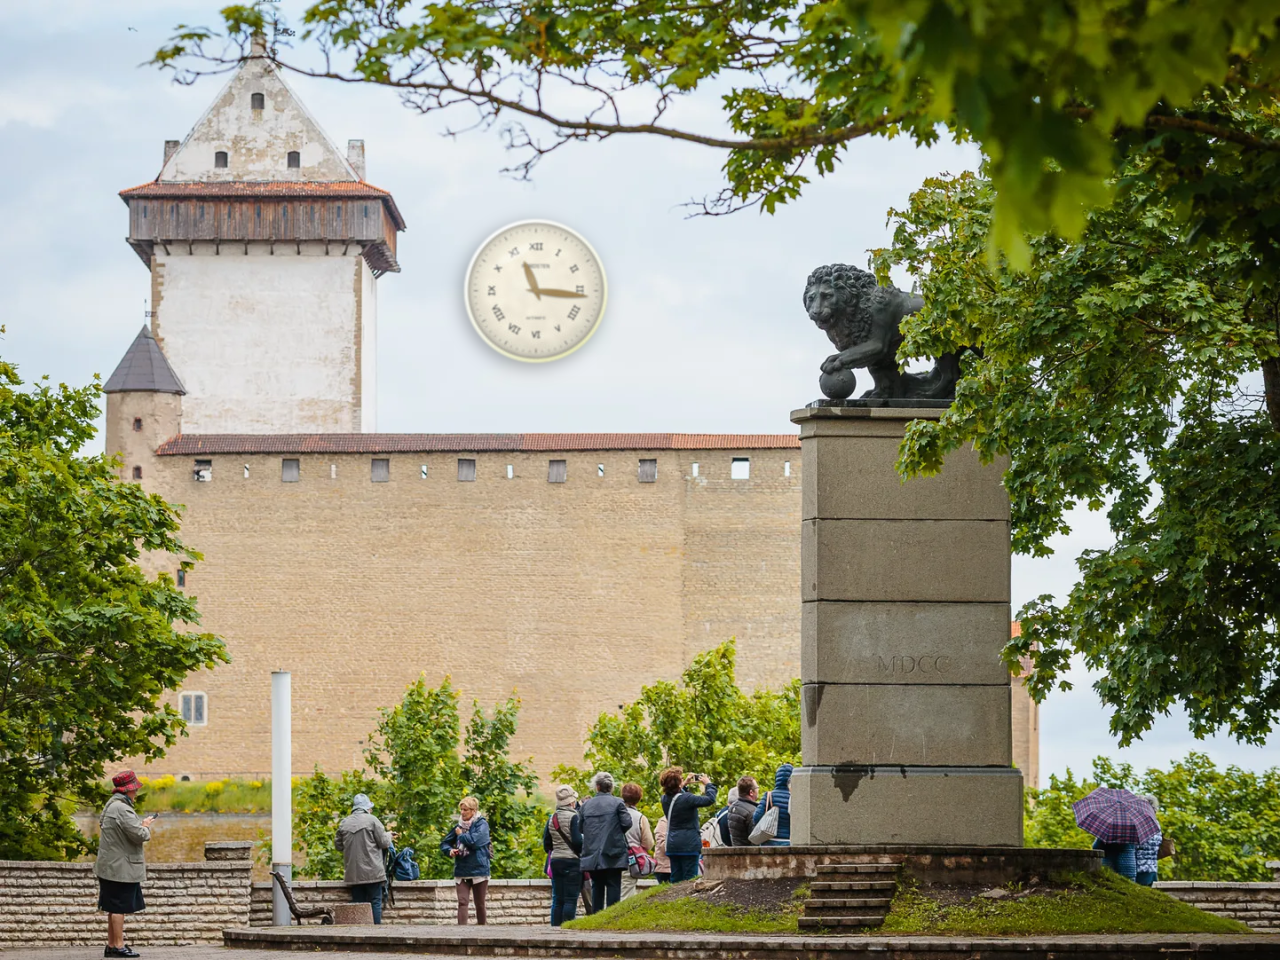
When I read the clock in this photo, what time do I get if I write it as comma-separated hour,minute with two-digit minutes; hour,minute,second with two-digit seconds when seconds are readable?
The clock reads 11,16
